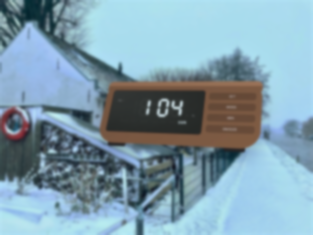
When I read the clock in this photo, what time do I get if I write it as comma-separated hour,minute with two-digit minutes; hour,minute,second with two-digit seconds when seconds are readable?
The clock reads 1,04
